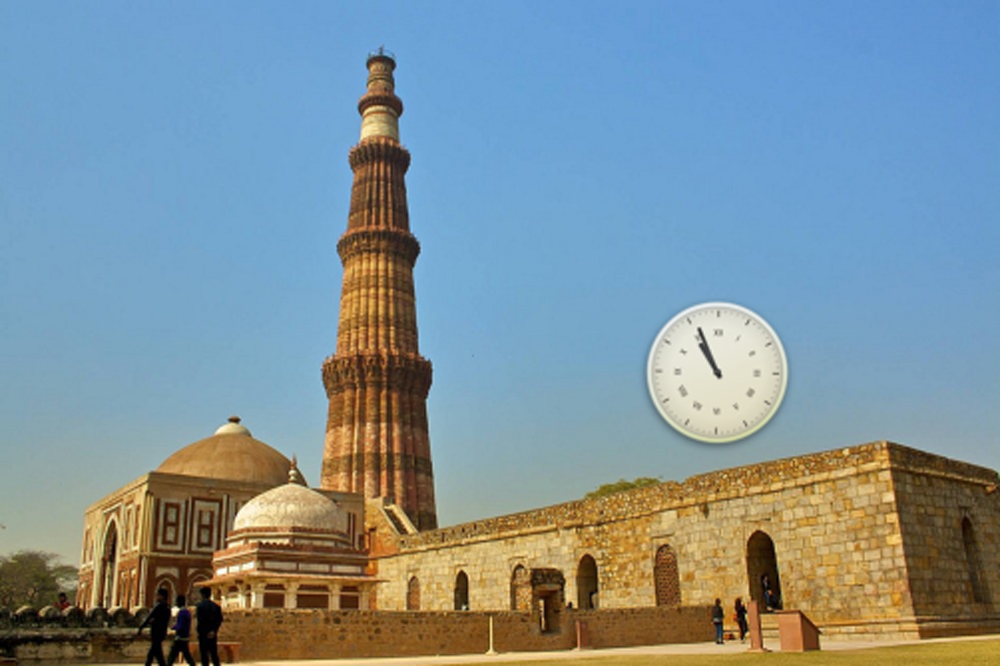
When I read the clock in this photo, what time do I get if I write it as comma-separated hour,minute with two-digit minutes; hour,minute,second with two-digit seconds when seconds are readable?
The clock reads 10,56
